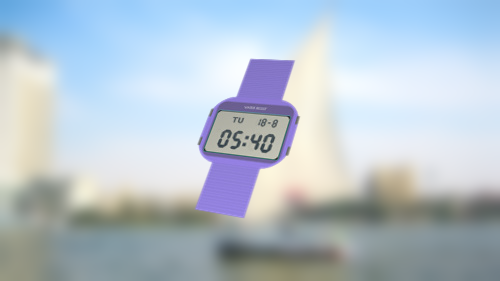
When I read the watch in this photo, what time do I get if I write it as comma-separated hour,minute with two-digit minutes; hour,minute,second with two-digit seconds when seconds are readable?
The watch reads 5,40
